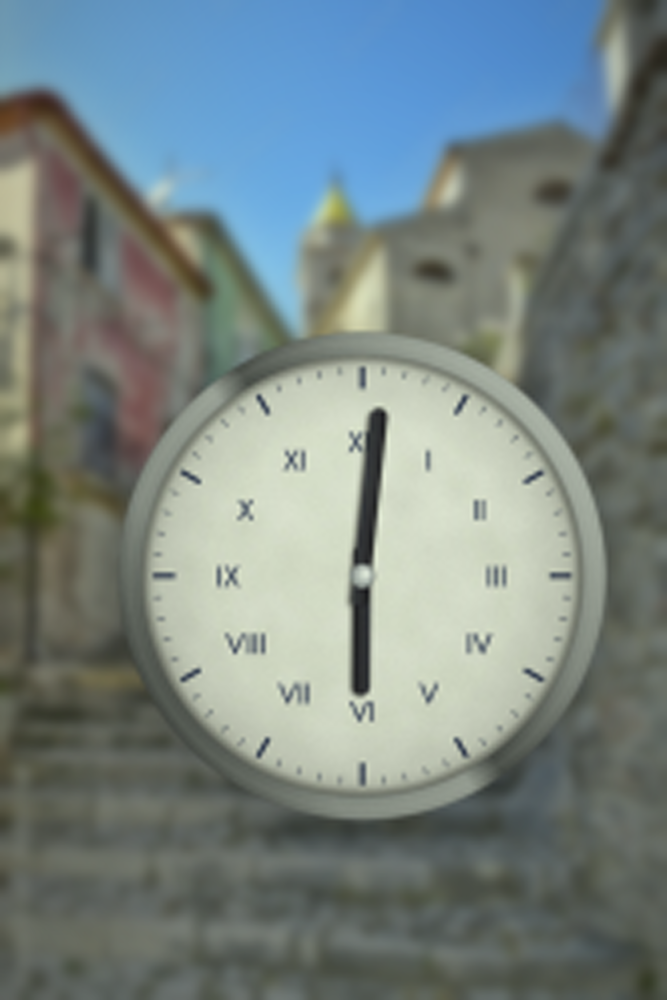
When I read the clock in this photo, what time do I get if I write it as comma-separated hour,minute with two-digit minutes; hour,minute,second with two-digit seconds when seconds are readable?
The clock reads 6,01
